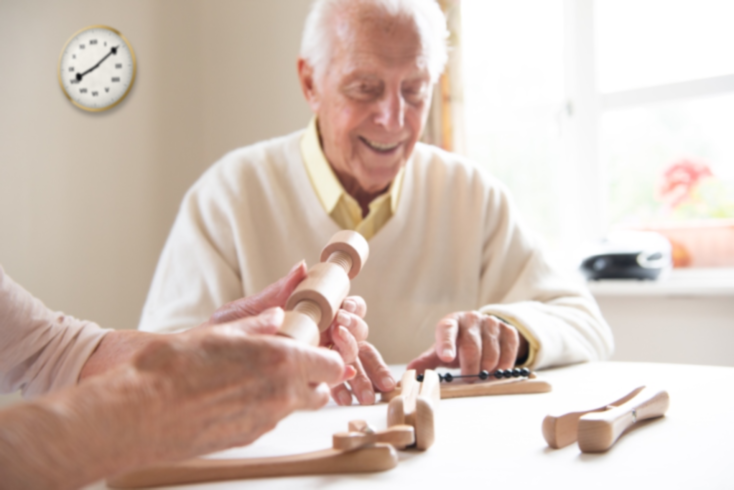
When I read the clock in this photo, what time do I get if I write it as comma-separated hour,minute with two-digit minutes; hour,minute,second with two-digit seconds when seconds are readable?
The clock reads 8,09
